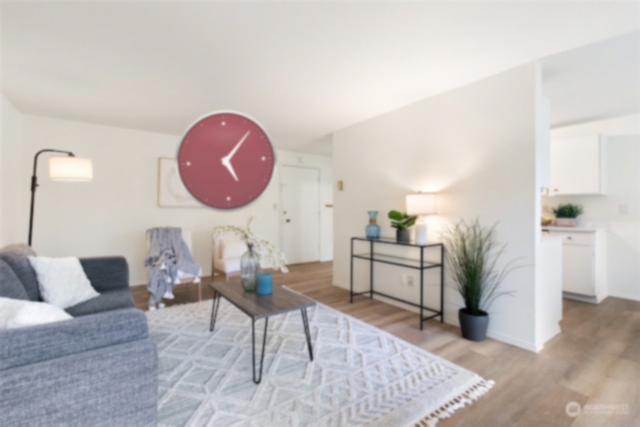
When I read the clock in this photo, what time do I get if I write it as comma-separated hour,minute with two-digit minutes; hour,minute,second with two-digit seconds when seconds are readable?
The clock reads 5,07
